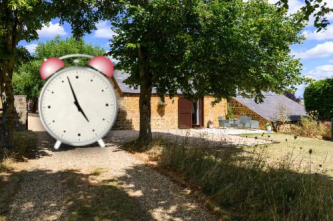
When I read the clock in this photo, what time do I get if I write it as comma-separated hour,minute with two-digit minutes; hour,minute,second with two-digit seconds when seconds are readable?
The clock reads 4,57
